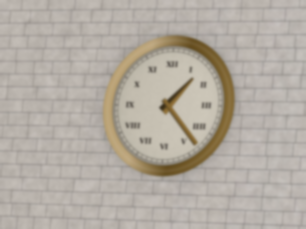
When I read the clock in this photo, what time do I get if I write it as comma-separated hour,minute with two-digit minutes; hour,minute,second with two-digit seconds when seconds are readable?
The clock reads 1,23
